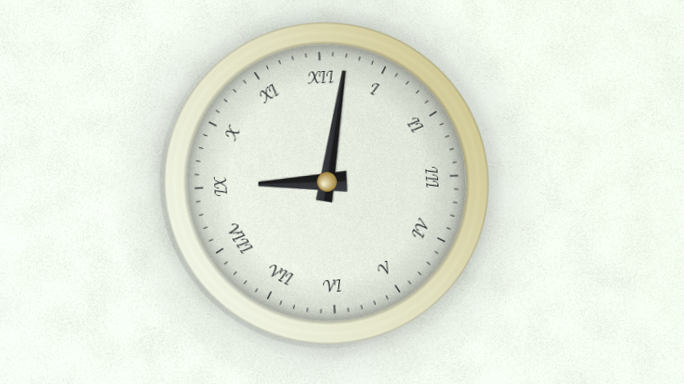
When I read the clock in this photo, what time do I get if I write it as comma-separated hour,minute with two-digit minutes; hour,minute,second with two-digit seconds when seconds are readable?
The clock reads 9,02
